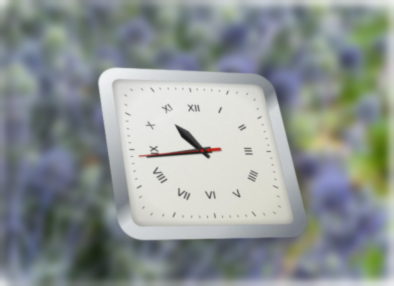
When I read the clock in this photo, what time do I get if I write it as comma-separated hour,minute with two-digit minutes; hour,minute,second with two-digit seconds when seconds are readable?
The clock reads 10,43,44
